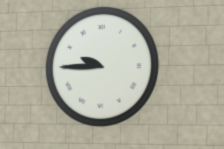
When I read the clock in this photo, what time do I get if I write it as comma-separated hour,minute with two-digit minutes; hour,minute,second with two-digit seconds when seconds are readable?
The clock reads 9,45
